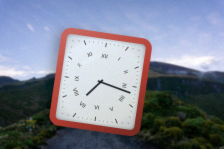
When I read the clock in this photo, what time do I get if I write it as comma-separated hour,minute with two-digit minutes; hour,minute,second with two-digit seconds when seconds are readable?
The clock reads 7,17
